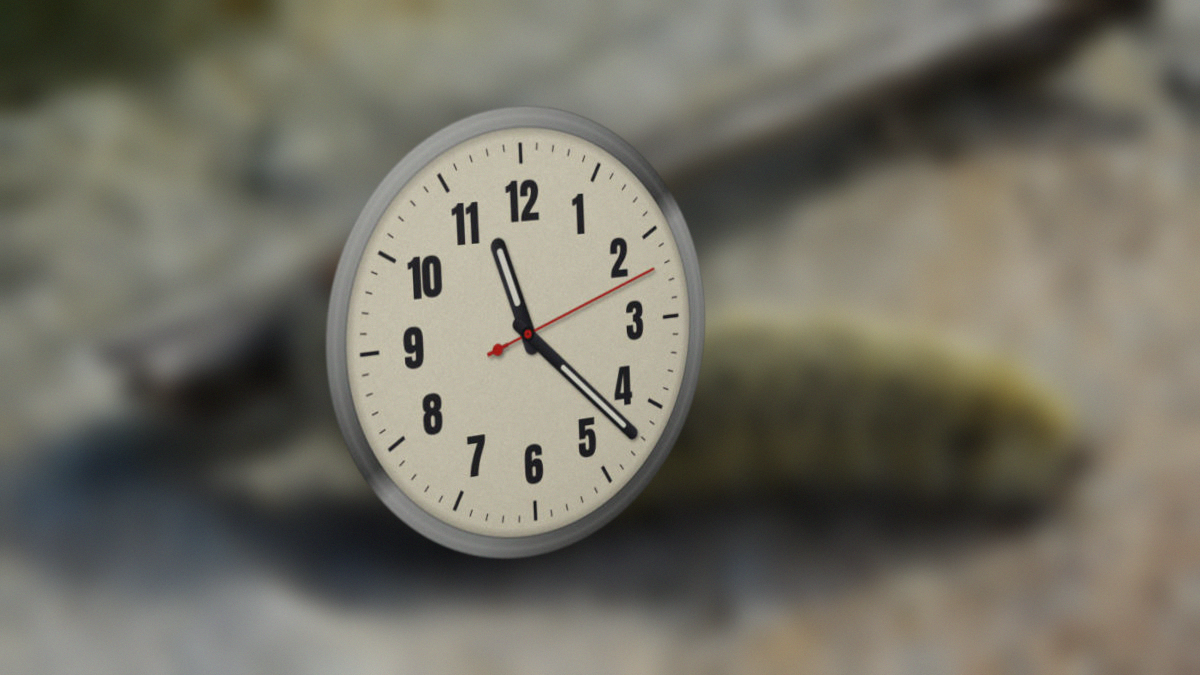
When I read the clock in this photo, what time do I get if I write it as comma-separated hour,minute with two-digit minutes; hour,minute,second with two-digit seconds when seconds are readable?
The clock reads 11,22,12
